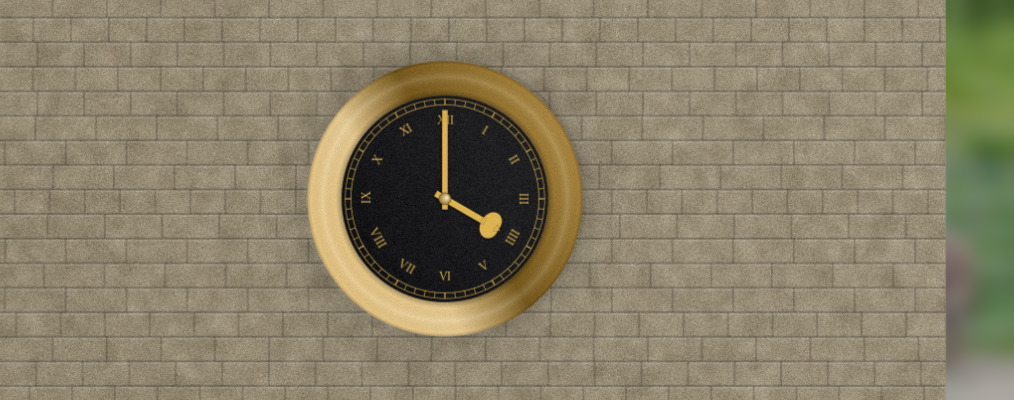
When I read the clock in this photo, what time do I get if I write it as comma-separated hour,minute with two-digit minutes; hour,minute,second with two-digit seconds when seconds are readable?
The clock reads 4,00
